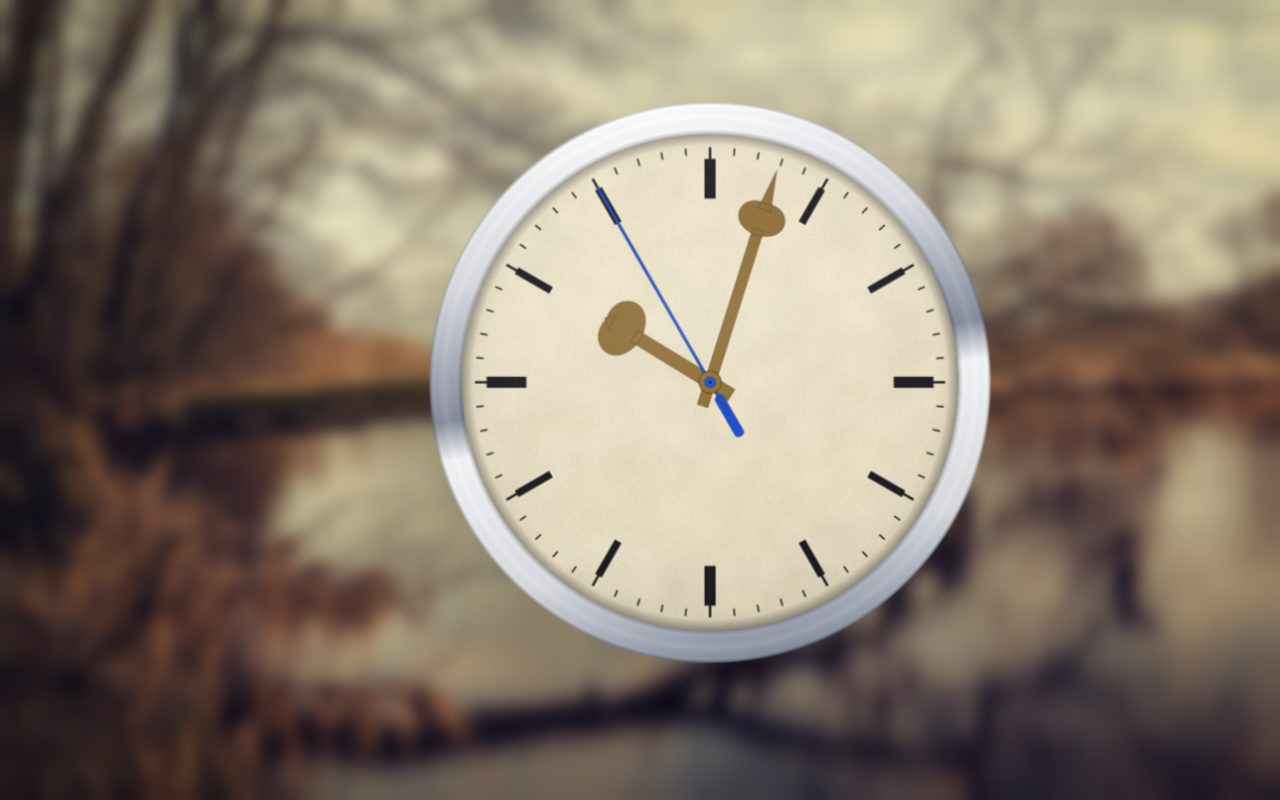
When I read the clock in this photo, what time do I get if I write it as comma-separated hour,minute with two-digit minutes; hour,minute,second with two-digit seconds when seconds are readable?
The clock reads 10,02,55
